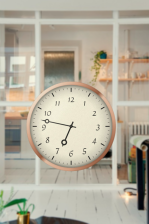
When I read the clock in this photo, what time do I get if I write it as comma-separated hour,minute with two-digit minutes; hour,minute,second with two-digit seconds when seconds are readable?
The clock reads 6,47
